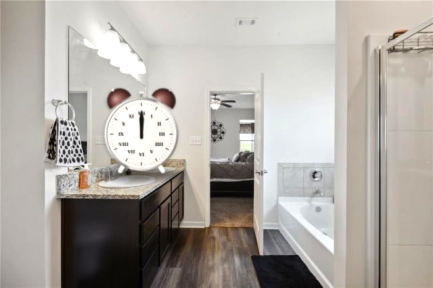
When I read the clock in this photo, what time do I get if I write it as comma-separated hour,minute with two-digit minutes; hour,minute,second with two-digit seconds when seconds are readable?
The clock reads 12,00
